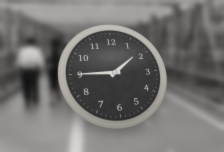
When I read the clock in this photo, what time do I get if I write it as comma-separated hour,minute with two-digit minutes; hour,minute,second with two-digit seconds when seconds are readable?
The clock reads 1,45
